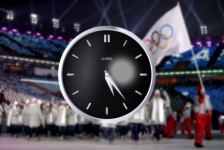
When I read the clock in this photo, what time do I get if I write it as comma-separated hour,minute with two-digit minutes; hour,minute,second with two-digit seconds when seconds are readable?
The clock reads 5,24
